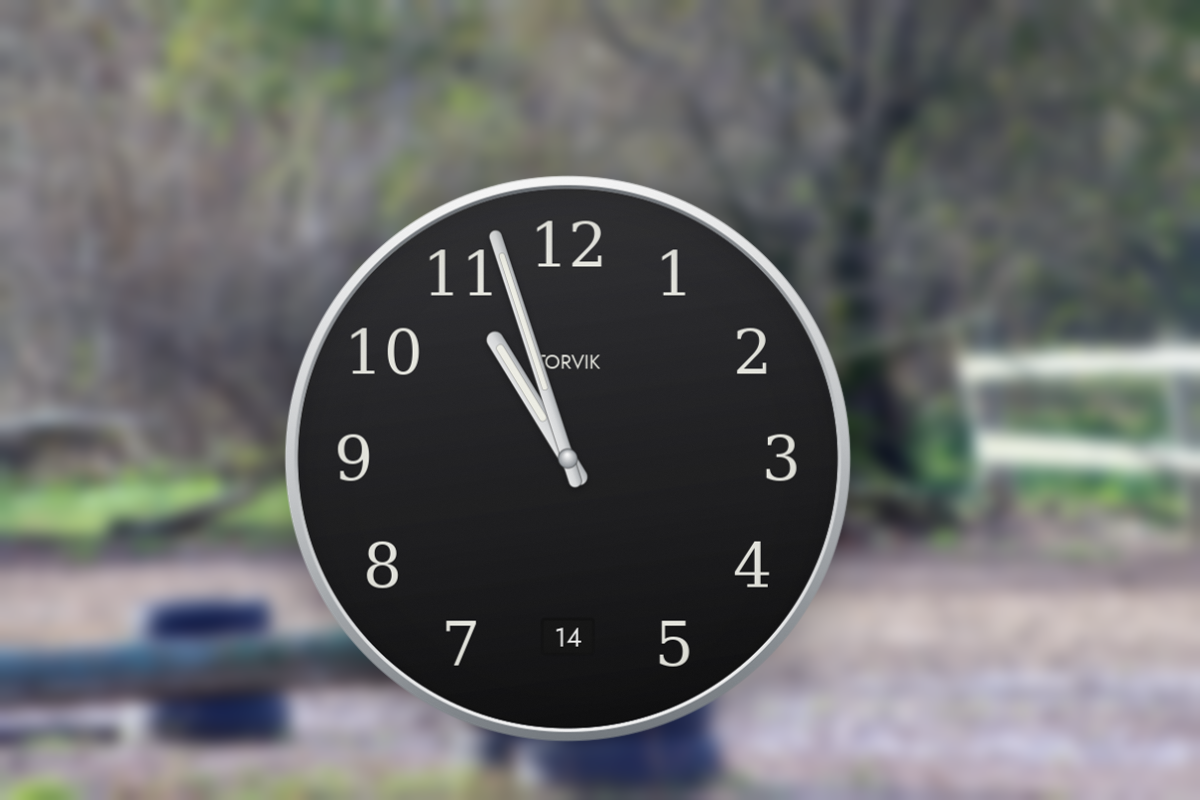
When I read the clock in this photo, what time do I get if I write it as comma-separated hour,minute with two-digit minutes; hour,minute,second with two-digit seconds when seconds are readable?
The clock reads 10,57
